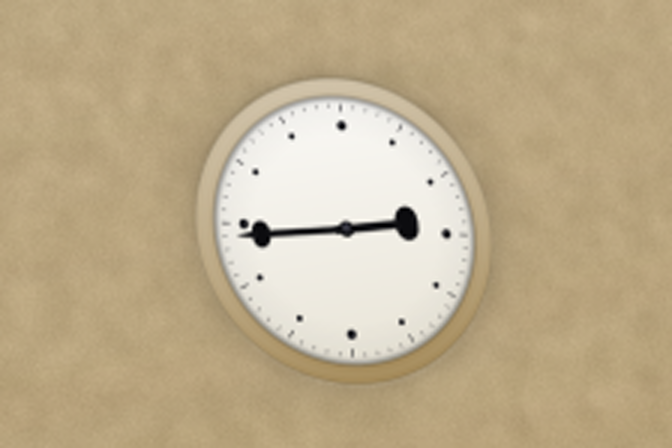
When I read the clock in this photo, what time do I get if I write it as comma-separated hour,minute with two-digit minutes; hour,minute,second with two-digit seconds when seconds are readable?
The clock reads 2,44
